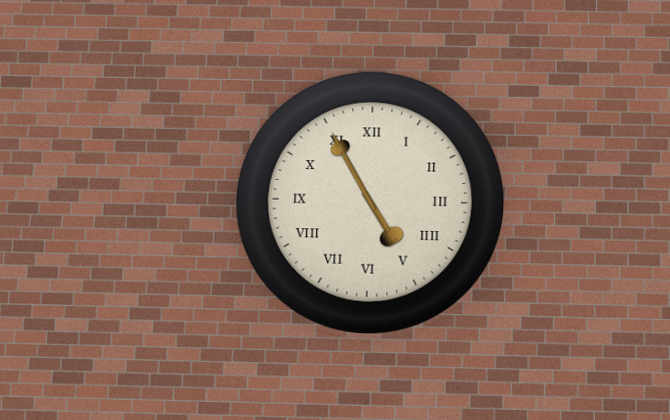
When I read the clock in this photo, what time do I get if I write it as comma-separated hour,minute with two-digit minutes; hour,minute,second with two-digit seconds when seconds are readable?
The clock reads 4,55
